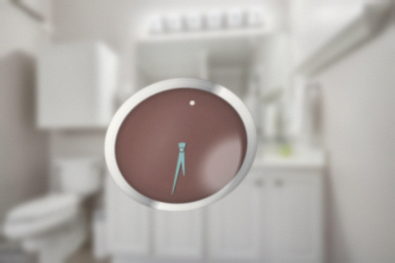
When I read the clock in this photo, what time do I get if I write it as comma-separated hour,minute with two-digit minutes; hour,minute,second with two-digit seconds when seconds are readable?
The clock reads 5,30
